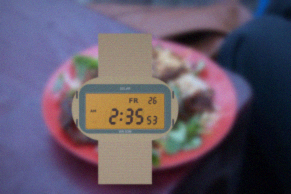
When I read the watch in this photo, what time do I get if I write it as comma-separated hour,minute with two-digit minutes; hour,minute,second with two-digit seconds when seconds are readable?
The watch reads 2,35,53
